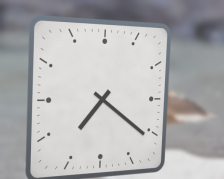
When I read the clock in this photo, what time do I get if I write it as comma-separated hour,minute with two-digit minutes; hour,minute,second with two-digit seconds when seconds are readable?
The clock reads 7,21
